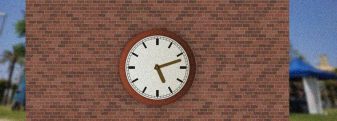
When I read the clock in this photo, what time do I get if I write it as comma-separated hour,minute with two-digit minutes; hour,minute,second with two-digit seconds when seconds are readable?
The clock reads 5,12
